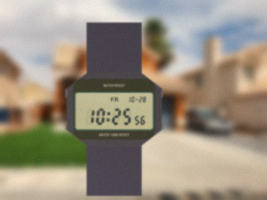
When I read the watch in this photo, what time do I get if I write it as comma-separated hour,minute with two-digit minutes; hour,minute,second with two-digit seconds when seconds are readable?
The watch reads 10,25,56
